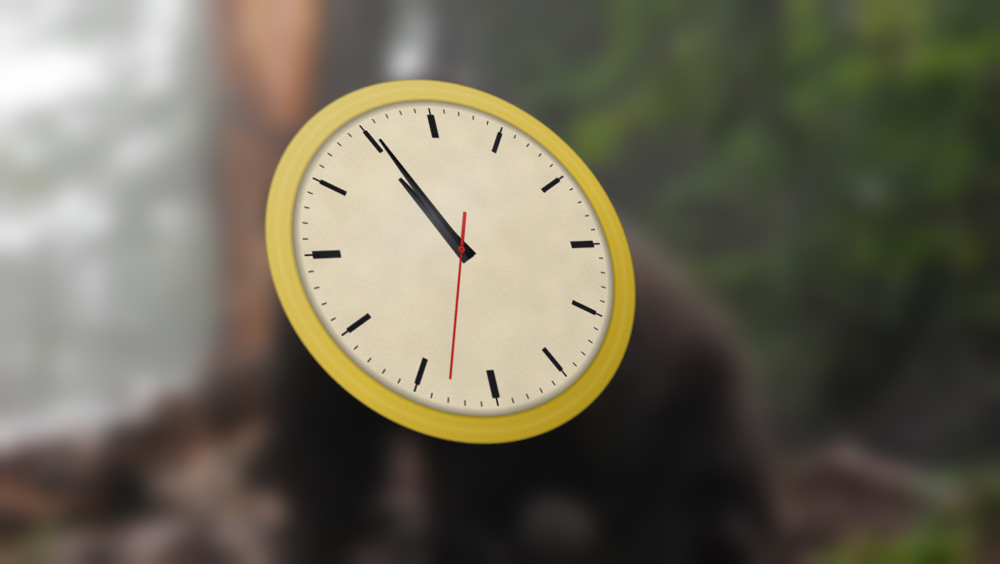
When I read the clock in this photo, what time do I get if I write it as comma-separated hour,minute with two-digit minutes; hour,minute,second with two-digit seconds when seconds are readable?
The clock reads 10,55,33
